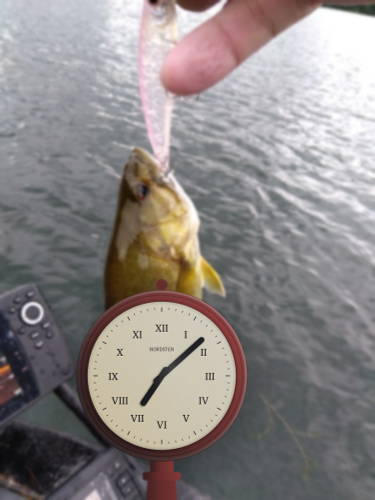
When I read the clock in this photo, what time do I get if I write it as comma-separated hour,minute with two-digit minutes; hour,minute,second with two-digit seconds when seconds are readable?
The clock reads 7,08
